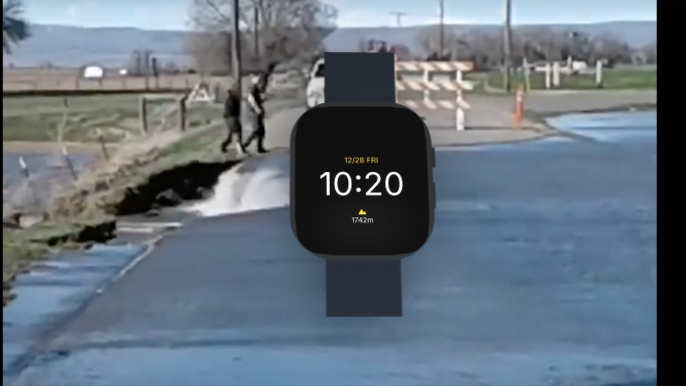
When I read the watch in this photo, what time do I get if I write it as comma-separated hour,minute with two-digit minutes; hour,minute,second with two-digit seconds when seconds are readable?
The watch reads 10,20
